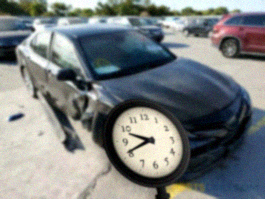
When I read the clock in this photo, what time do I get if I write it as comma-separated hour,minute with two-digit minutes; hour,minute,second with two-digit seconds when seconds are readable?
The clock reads 9,41
